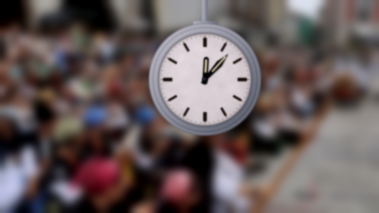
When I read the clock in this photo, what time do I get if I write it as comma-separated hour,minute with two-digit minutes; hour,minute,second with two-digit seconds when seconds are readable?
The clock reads 12,07
